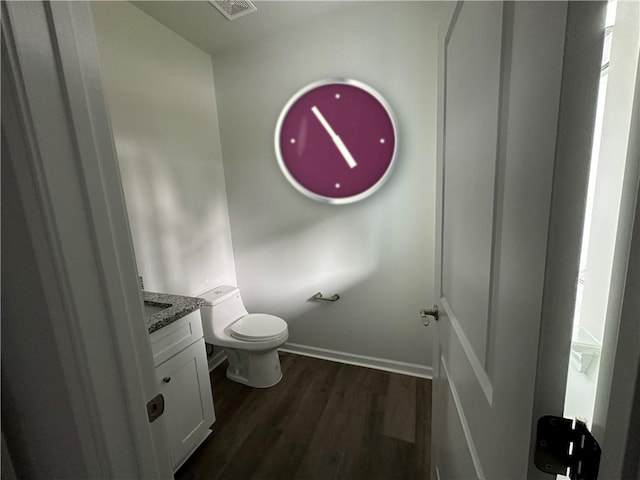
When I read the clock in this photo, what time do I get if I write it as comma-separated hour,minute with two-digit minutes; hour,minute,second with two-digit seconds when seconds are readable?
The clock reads 4,54
